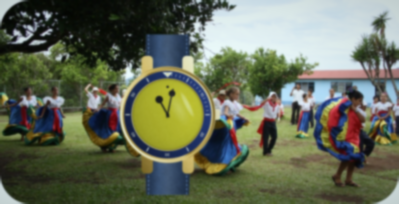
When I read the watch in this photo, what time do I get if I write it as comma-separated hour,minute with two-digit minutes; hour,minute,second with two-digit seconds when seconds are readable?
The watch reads 11,02
